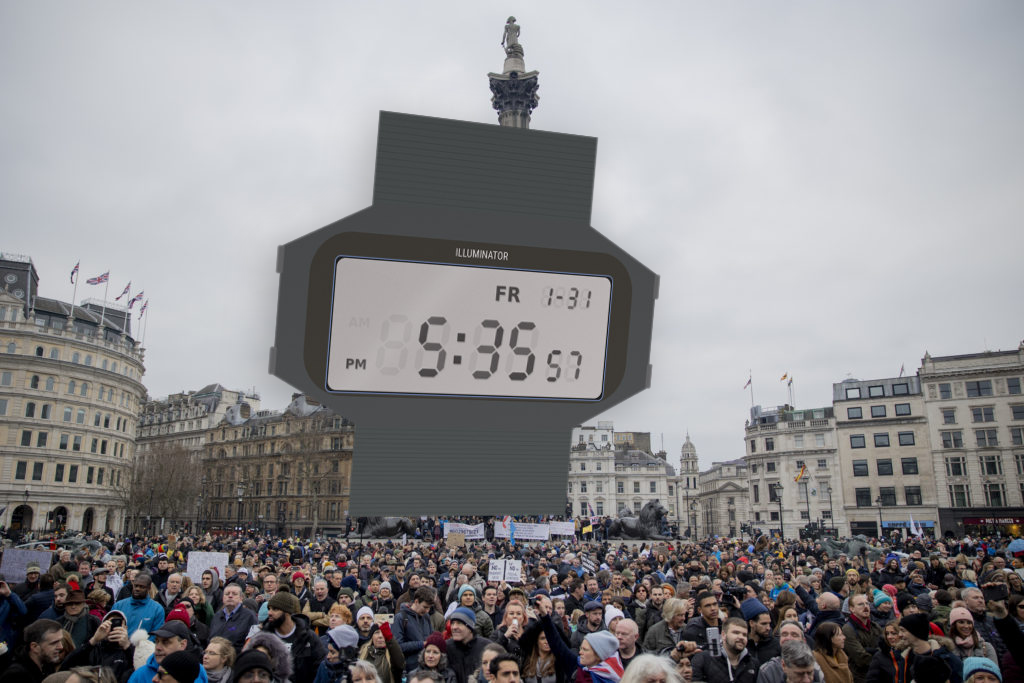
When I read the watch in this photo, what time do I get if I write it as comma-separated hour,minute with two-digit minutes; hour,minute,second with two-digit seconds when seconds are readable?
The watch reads 5,35,57
